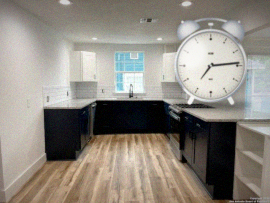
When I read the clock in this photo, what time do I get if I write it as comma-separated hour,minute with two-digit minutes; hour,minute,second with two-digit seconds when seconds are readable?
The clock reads 7,14
